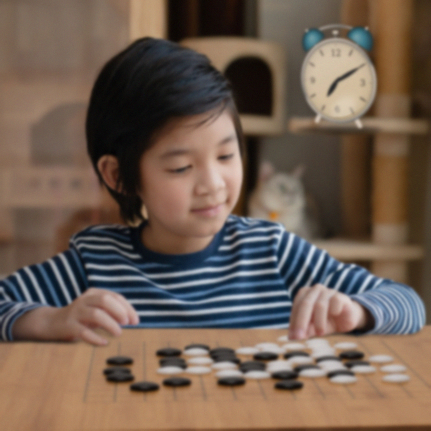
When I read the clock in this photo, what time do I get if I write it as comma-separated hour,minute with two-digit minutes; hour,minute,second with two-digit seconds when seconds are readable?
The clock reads 7,10
